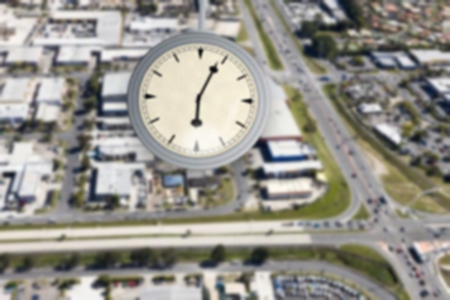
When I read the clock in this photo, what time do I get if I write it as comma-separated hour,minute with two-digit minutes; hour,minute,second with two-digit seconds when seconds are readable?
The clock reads 6,04
